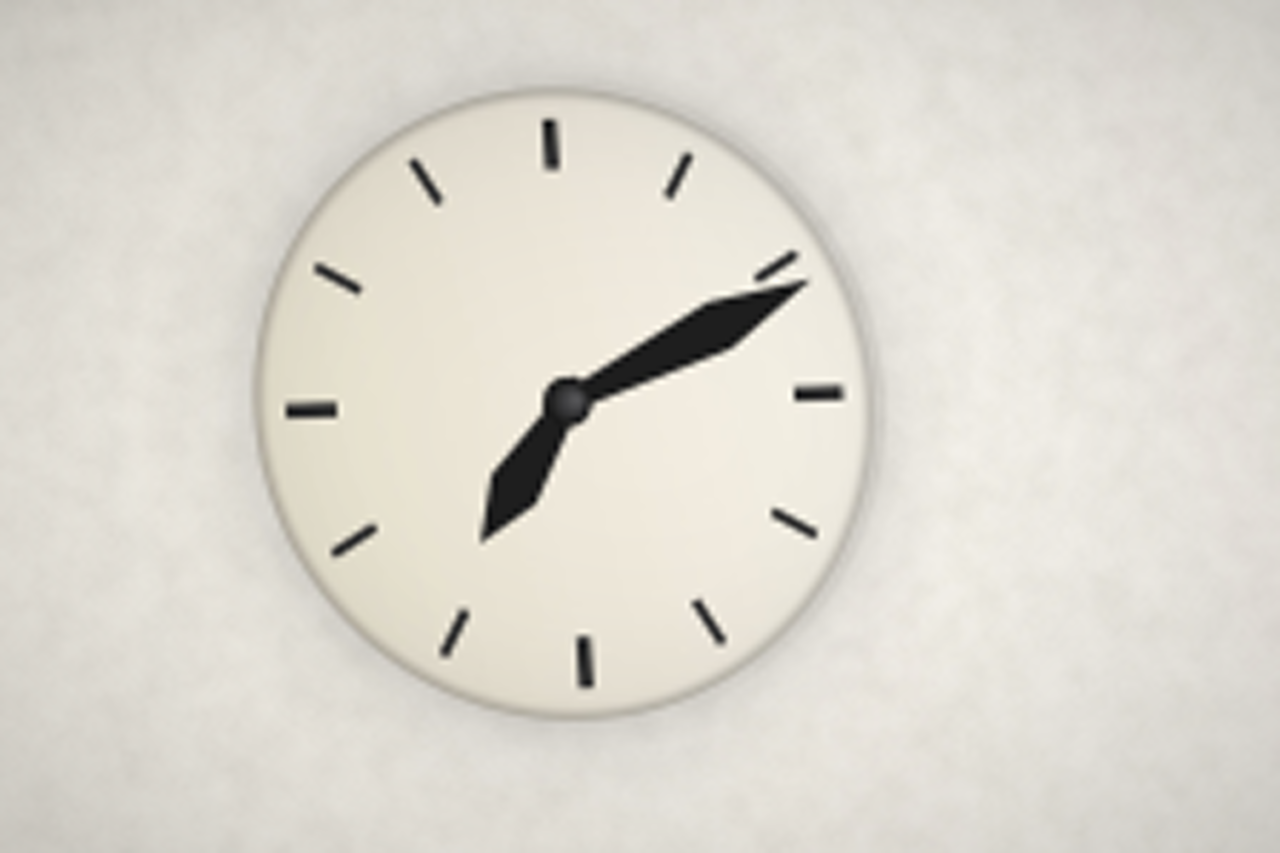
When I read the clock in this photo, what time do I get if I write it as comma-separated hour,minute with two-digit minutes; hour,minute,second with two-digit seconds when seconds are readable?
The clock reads 7,11
